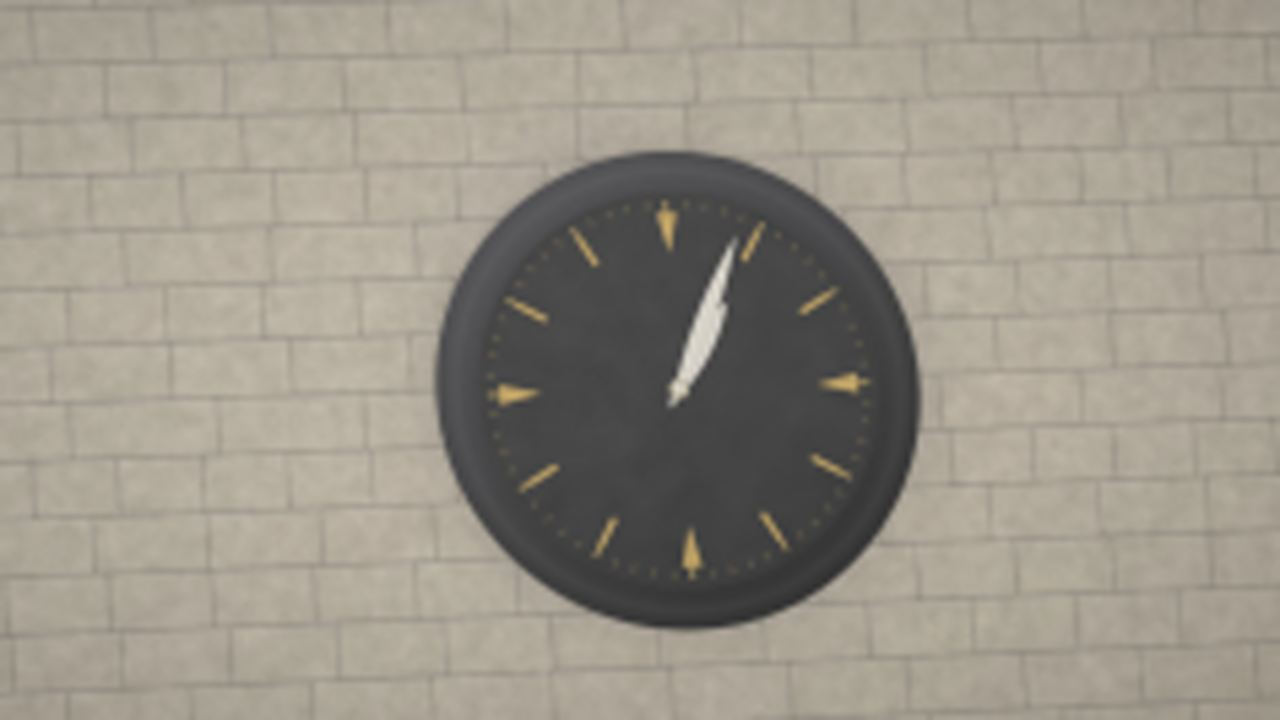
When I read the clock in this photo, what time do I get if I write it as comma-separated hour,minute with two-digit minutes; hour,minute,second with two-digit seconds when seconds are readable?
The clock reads 1,04
